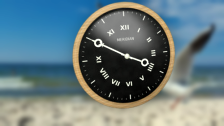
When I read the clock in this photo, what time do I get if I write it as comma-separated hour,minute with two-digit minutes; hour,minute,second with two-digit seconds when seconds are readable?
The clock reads 3,50
